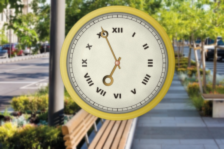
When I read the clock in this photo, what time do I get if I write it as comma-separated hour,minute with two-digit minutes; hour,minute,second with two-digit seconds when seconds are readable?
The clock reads 6,56
